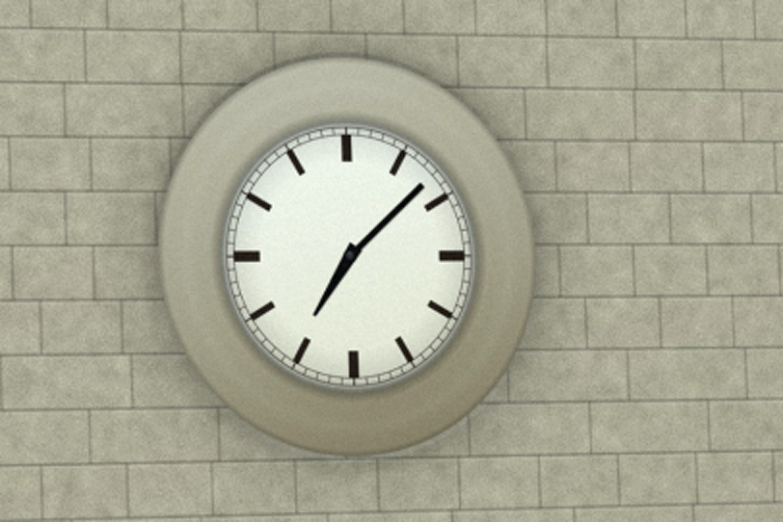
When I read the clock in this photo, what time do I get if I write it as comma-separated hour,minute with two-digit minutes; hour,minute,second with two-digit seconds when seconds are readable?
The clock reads 7,08
